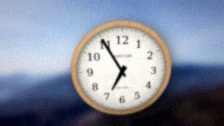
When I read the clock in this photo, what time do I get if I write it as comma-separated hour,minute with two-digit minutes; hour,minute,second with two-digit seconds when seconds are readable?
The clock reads 6,55
